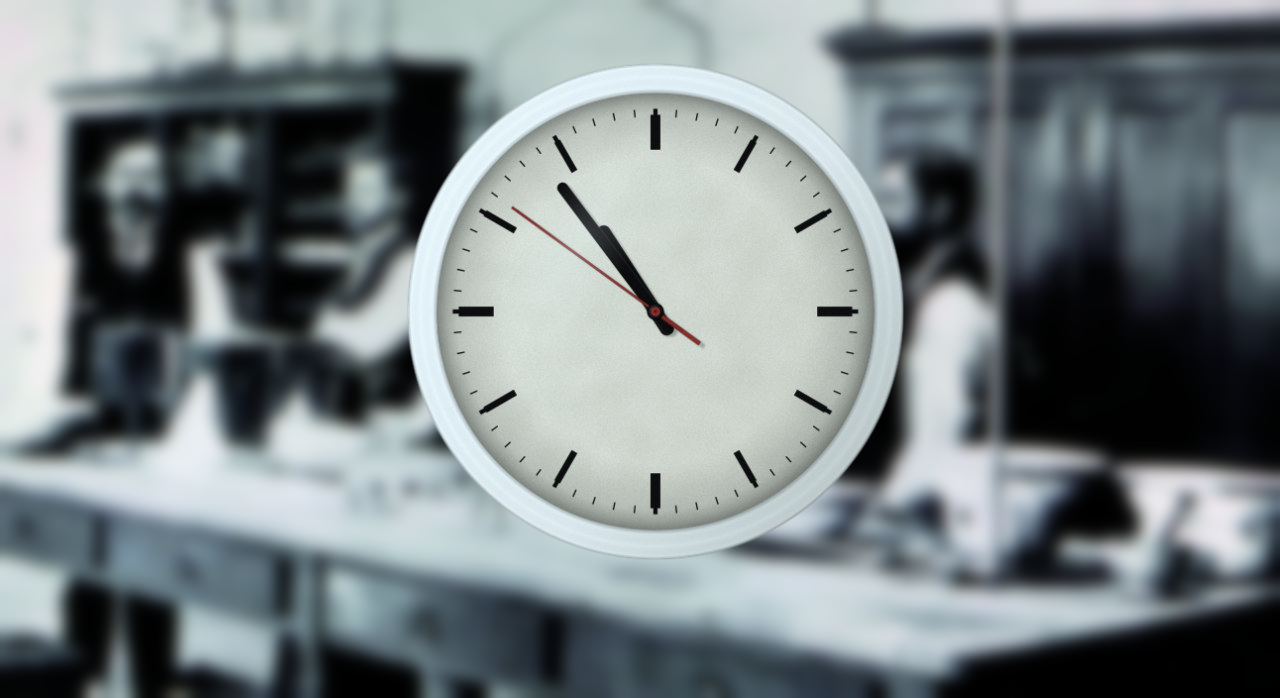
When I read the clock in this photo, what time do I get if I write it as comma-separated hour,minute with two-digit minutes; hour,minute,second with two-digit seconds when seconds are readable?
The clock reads 10,53,51
